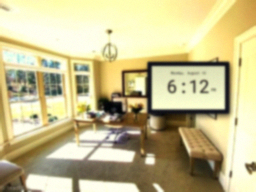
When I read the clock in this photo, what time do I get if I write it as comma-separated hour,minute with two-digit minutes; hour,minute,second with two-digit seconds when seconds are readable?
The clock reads 6,12
